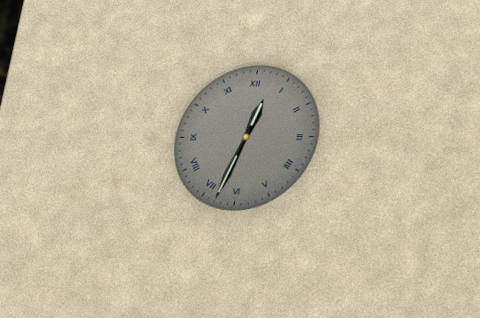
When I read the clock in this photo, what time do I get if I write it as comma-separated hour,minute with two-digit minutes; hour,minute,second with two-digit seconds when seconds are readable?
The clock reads 12,33
